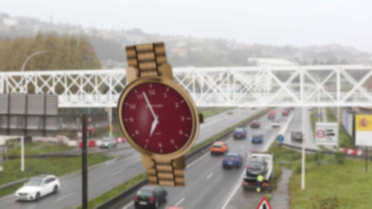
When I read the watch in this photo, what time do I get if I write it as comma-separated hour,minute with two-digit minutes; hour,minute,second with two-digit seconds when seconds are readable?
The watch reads 6,57
